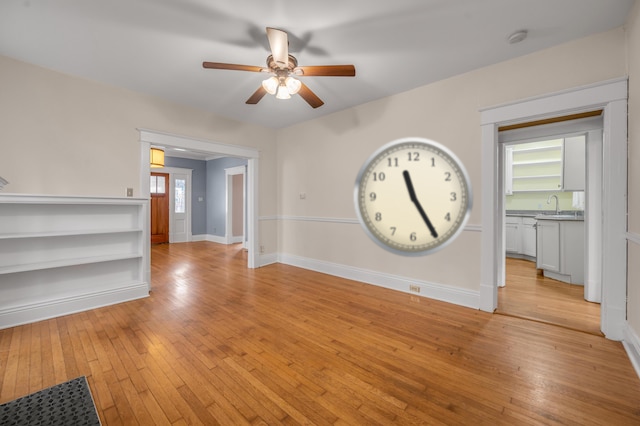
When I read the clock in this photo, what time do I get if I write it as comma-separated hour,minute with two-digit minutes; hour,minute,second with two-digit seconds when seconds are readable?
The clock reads 11,25
